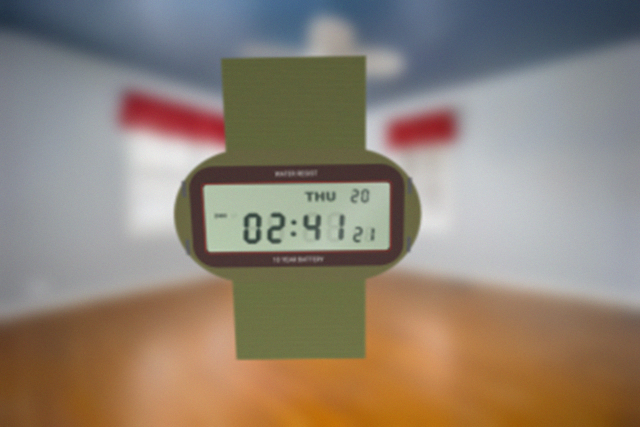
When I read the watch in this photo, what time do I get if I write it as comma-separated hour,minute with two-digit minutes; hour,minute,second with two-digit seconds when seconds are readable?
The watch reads 2,41,21
